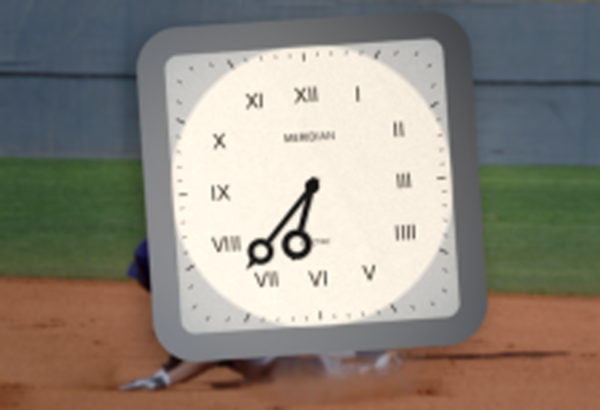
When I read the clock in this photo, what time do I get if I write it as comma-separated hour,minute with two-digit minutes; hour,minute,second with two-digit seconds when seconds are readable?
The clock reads 6,37
